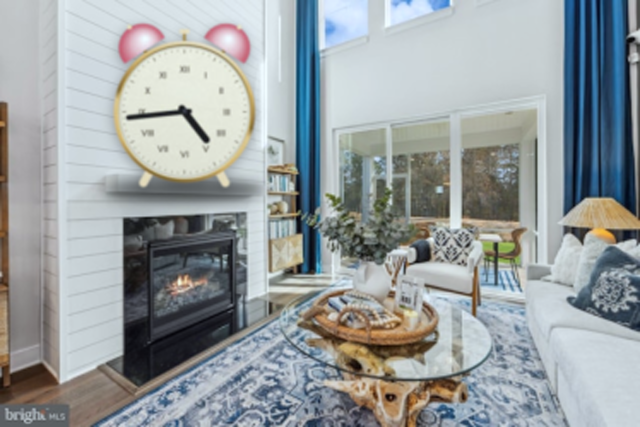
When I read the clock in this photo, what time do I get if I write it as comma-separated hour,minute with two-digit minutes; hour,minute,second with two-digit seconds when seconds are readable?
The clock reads 4,44
